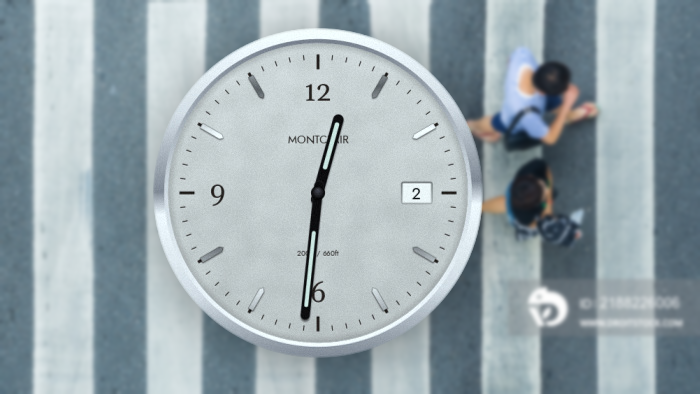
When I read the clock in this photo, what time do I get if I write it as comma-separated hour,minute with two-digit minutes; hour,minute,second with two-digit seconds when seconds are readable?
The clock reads 12,31
